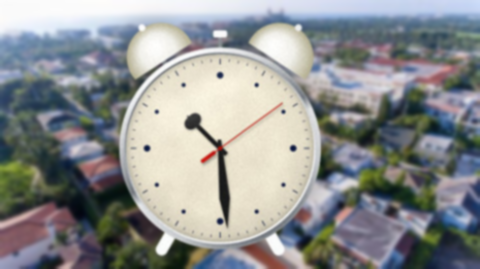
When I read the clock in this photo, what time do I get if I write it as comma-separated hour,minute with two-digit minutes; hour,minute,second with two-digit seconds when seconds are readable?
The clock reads 10,29,09
